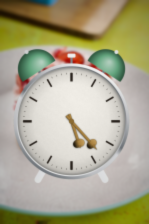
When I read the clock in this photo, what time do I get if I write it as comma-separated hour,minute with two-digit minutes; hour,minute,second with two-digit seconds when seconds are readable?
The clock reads 5,23
